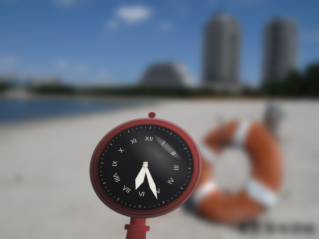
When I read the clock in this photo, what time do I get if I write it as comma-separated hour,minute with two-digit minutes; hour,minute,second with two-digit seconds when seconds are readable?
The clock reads 6,26
